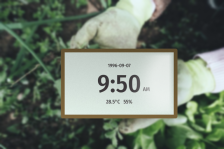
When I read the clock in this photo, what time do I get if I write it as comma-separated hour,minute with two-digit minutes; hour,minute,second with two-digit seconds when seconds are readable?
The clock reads 9,50
